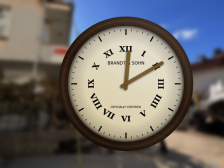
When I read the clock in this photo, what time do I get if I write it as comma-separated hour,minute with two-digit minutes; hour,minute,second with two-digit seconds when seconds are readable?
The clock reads 12,10
